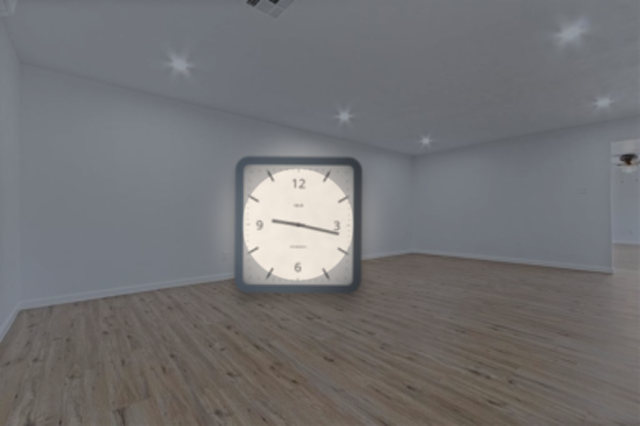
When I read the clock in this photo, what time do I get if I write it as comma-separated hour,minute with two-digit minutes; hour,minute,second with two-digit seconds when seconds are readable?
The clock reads 9,17
